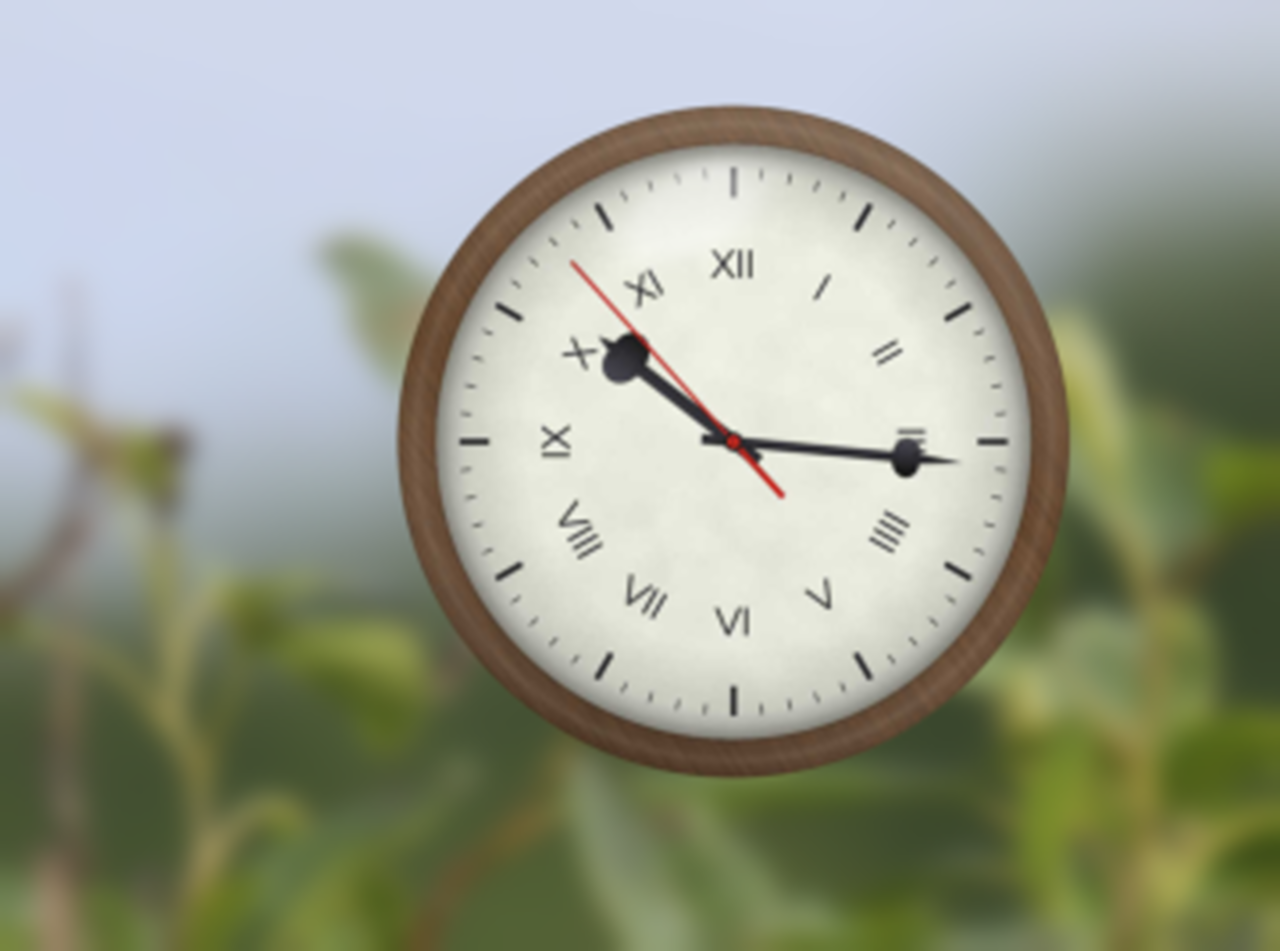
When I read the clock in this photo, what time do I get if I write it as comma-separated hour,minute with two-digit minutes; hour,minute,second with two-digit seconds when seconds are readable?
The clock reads 10,15,53
